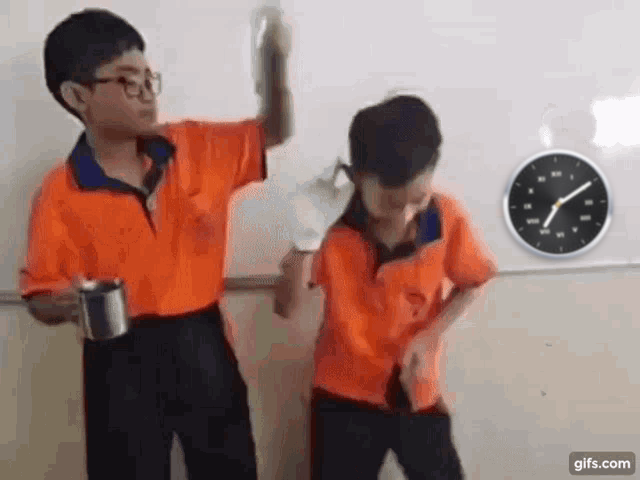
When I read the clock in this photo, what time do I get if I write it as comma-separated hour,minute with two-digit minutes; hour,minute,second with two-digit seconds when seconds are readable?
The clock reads 7,10
